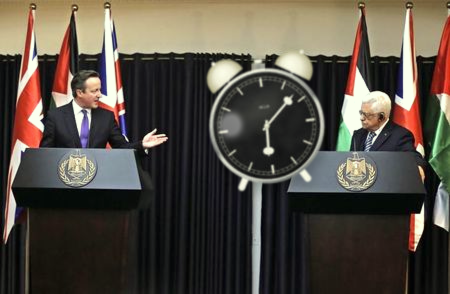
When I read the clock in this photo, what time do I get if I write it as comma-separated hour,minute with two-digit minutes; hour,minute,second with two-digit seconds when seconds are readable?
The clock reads 6,08
